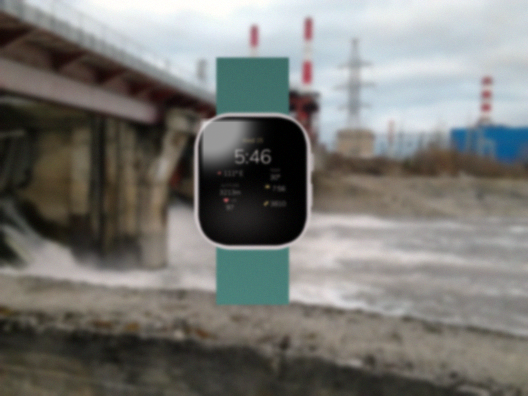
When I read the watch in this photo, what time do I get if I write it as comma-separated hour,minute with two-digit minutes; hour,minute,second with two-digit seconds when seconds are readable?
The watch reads 5,46
